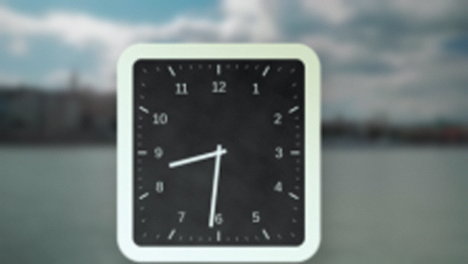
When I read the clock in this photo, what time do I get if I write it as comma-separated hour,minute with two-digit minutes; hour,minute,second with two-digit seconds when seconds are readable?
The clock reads 8,31
